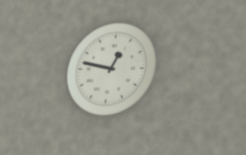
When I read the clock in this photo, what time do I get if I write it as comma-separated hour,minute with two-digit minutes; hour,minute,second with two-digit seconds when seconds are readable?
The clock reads 12,47
